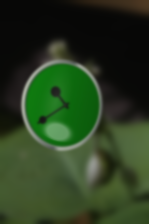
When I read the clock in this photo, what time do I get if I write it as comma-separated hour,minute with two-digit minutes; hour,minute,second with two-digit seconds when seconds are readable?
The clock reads 10,40
